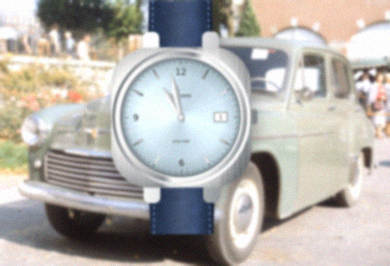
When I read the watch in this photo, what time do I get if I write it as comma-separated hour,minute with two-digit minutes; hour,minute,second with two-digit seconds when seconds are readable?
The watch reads 10,58
